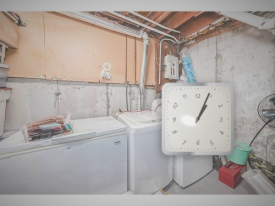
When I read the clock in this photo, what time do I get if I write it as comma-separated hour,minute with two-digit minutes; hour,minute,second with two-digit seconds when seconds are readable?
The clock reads 1,04
